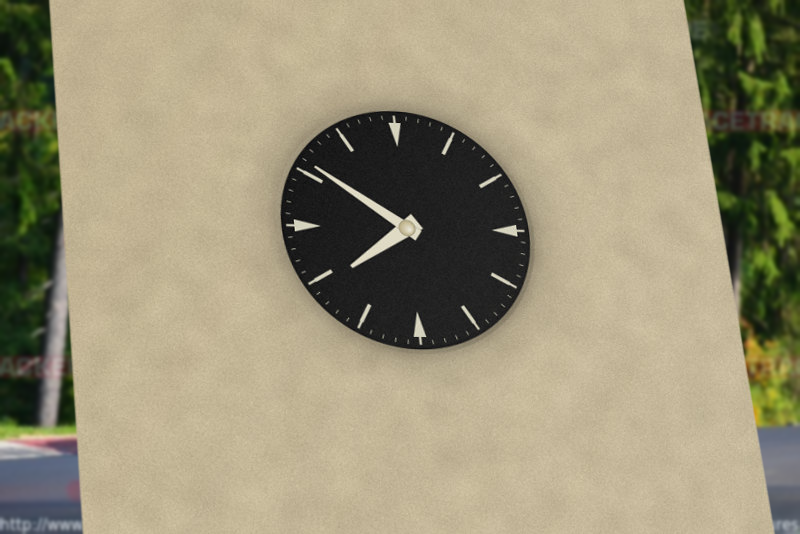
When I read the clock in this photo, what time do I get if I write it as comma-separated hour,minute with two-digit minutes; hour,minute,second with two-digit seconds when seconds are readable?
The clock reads 7,51
